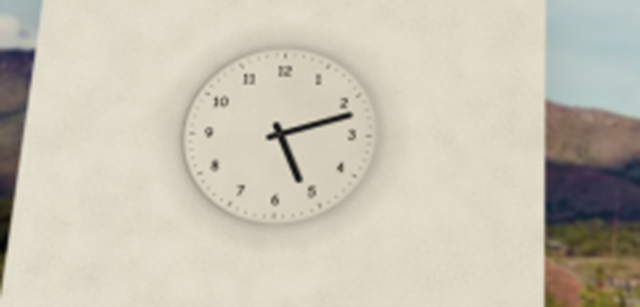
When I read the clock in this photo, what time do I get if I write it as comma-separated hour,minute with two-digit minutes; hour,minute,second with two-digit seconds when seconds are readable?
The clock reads 5,12
